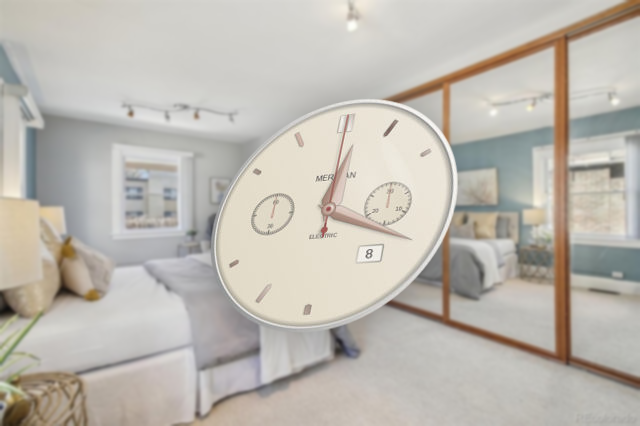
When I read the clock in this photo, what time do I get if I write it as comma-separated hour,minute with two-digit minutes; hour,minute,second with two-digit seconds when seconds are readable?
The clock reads 12,19
